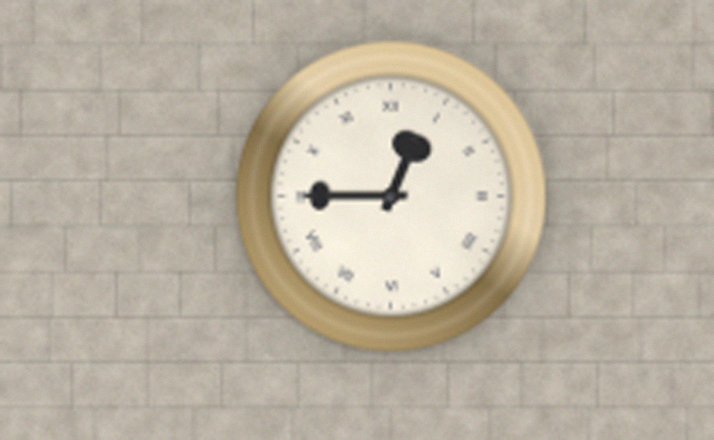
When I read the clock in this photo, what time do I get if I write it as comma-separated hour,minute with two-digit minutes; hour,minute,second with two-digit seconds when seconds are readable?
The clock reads 12,45
